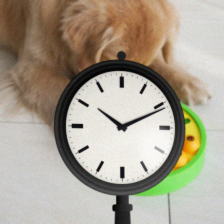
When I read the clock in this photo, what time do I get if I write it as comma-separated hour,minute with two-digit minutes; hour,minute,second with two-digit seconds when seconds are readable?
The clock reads 10,11
